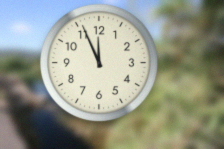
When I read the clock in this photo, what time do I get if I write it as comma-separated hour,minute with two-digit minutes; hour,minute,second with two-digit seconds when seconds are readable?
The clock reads 11,56
